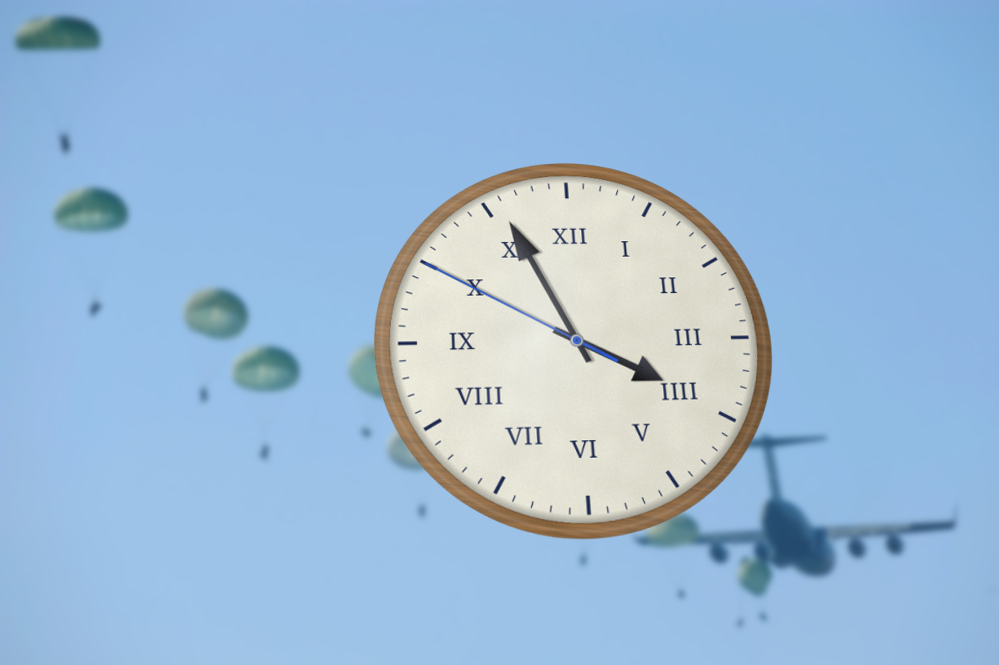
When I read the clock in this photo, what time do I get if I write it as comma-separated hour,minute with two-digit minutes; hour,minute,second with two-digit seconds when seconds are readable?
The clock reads 3,55,50
